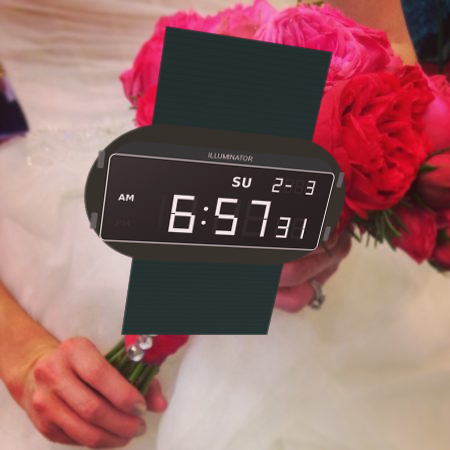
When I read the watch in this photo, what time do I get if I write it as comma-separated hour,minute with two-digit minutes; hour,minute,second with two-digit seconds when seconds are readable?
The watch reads 6,57,31
